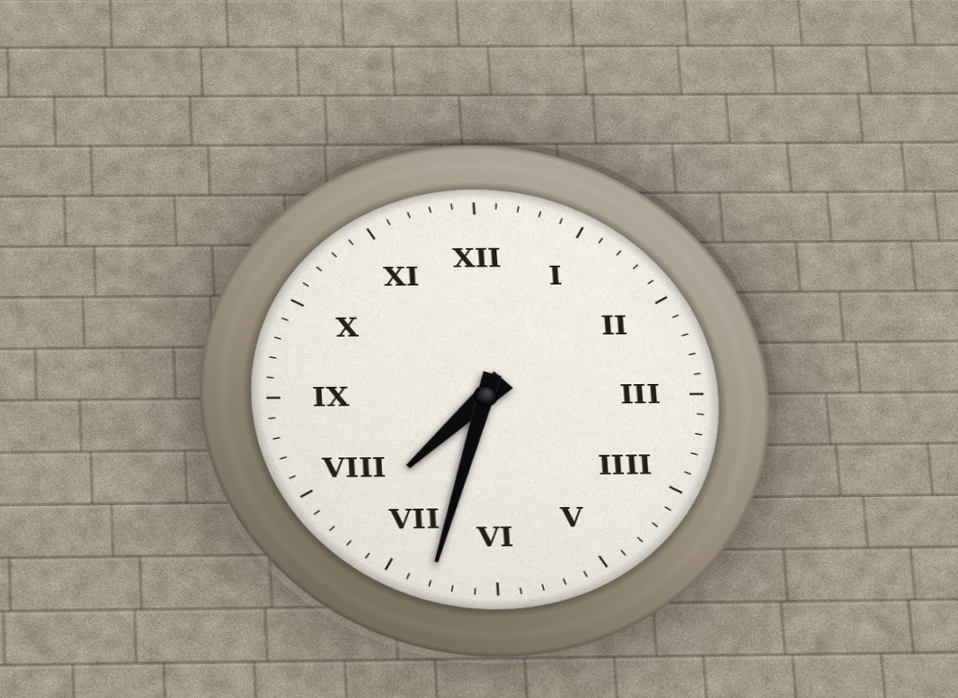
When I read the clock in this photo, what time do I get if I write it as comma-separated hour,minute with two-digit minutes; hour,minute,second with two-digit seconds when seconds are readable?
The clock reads 7,33
